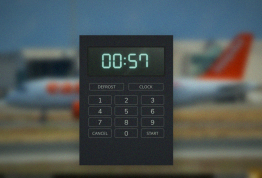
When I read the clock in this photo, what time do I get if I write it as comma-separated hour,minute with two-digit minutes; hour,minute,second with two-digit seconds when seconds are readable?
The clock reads 0,57
